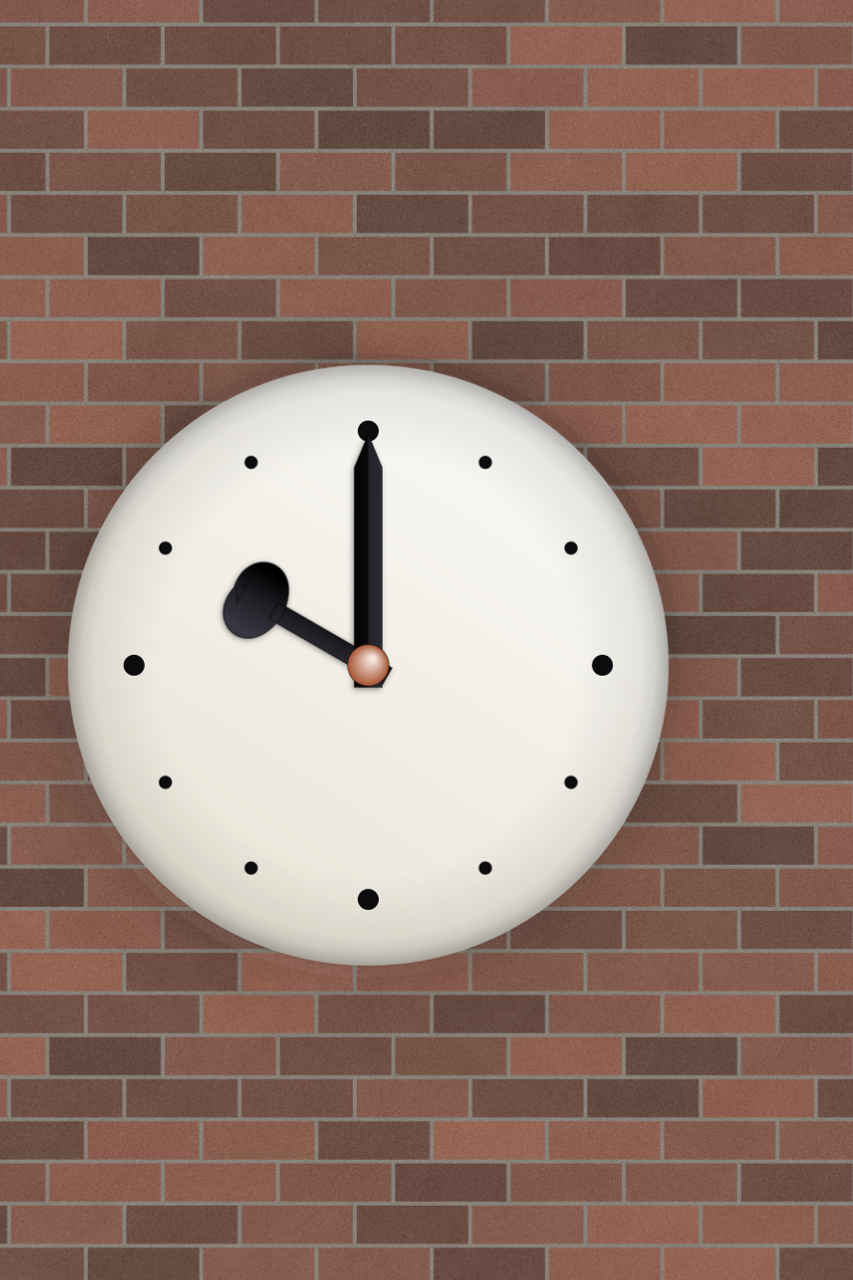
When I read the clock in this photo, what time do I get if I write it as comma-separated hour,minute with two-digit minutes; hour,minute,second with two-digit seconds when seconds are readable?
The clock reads 10,00
